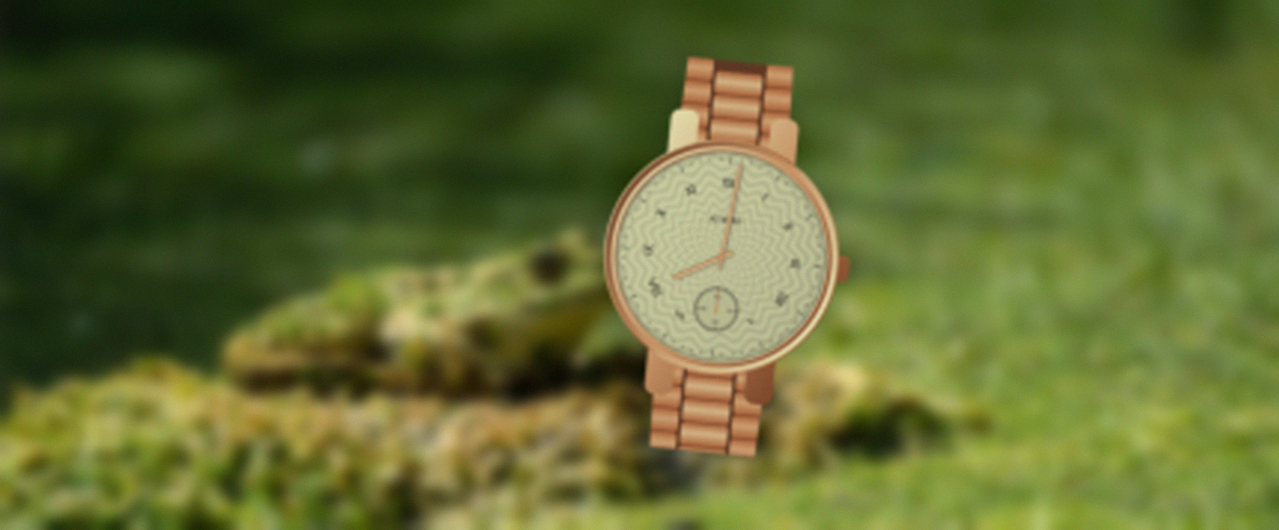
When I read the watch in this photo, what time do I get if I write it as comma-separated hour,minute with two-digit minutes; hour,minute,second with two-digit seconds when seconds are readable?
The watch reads 8,01
